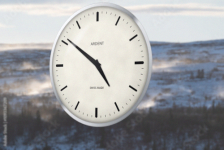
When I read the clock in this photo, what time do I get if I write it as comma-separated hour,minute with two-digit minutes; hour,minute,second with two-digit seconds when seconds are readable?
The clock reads 4,51
